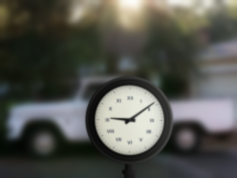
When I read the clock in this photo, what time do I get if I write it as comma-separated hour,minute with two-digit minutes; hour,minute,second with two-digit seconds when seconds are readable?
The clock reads 9,09
